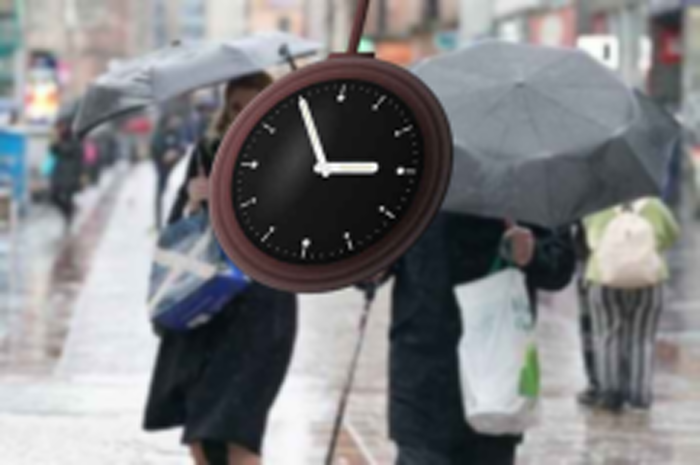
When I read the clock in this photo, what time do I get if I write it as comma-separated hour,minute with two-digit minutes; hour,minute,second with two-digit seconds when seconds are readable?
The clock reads 2,55
